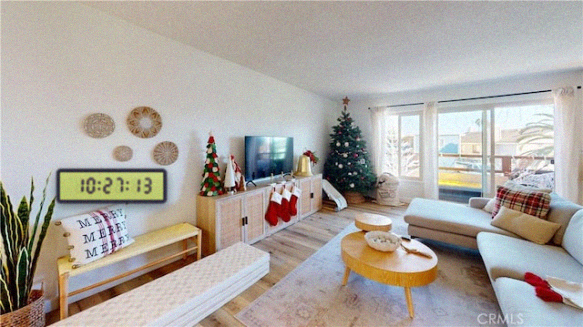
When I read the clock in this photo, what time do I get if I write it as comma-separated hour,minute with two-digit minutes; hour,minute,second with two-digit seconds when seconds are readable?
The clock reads 10,27,13
